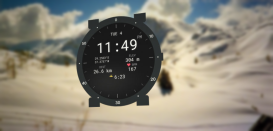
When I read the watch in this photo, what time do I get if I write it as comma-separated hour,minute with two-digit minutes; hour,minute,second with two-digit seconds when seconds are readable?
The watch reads 11,49
